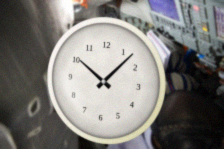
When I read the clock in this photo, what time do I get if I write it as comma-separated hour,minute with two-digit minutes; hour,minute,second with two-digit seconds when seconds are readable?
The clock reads 10,07
